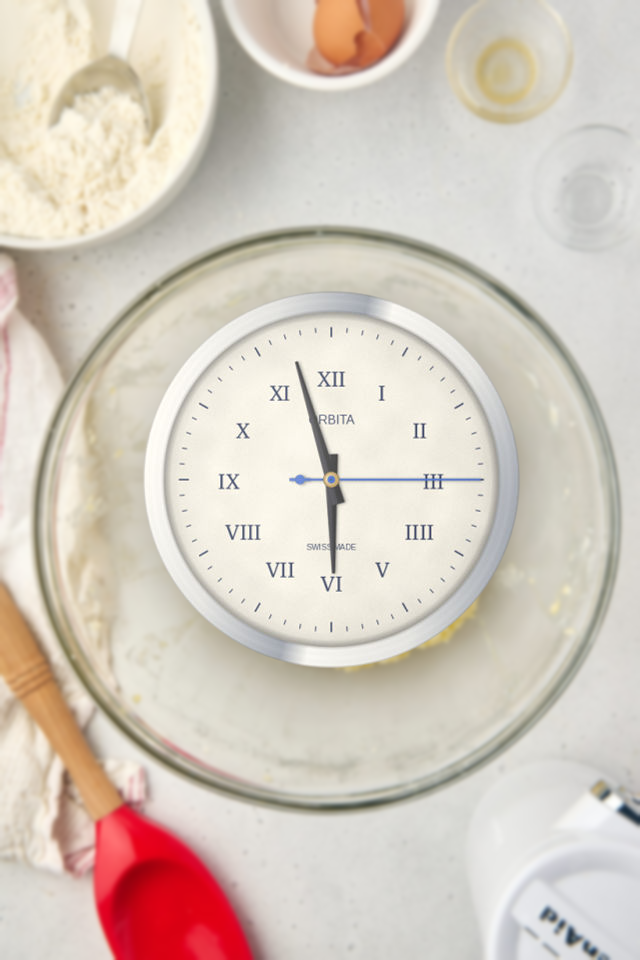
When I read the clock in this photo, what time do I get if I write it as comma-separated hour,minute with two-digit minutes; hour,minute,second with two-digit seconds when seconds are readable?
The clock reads 5,57,15
